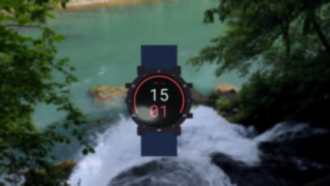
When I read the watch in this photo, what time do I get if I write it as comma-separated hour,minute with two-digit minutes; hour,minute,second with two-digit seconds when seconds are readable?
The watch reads 15,01
